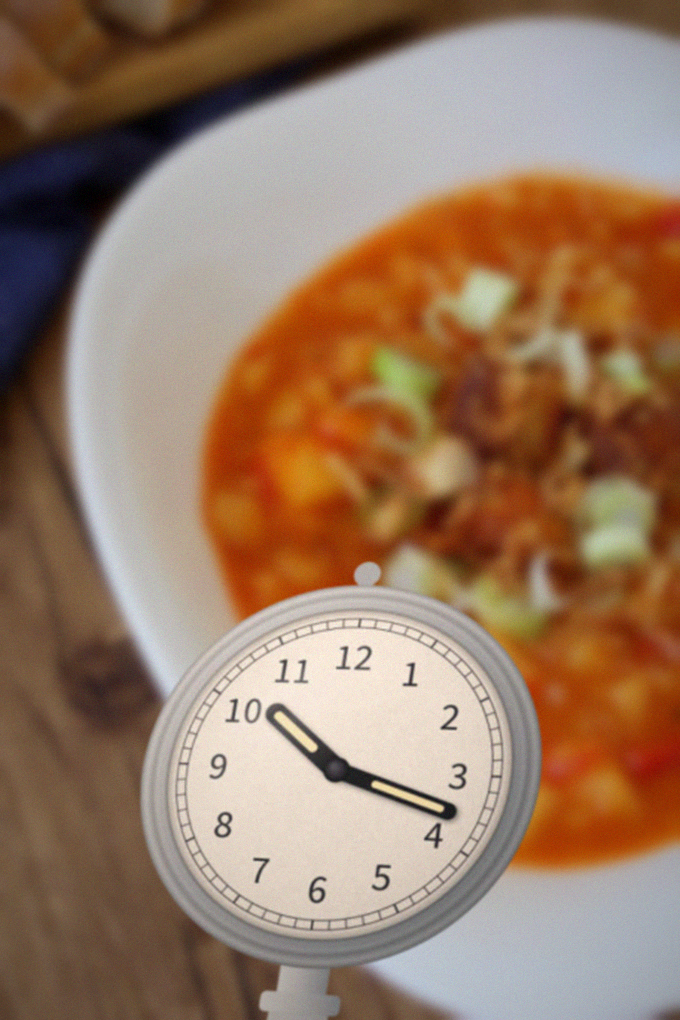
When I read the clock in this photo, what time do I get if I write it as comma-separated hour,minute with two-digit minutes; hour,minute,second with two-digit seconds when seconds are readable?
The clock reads 10,18
